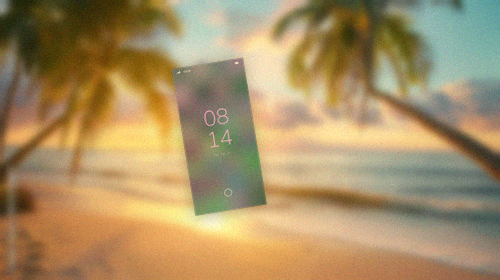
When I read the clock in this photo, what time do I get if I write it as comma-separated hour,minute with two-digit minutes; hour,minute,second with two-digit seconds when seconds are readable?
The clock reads 8,14
